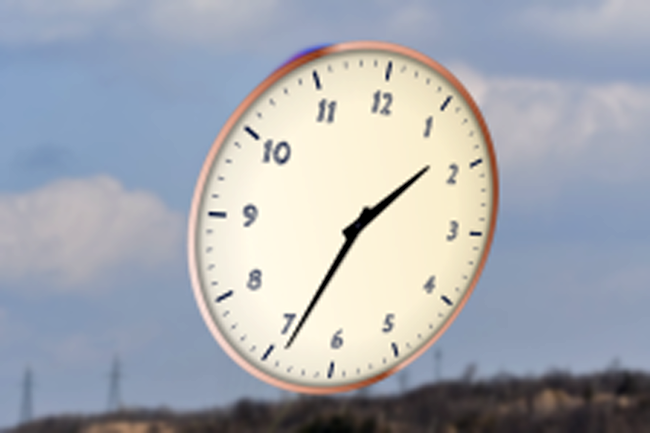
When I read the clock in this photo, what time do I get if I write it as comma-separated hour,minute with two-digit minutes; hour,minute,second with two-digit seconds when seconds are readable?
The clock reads 1,34
